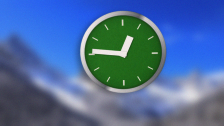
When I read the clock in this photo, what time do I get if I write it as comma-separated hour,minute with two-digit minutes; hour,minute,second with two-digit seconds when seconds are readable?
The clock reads 12,46
